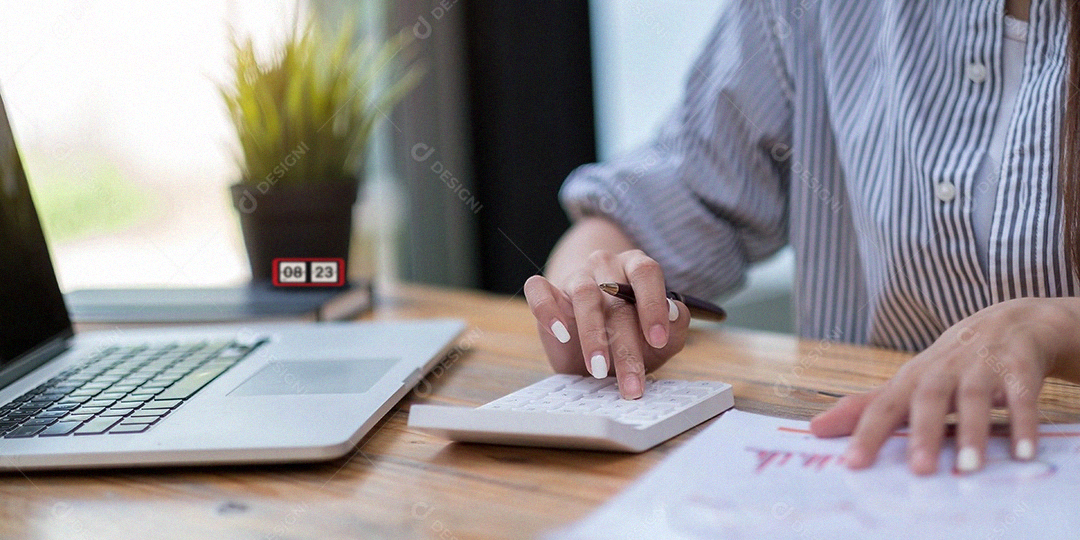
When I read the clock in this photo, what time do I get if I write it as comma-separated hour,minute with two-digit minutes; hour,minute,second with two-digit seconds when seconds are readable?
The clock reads 8,23
